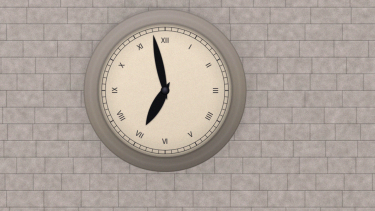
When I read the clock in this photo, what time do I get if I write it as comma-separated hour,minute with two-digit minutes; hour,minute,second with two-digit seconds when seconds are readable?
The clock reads 6,58
